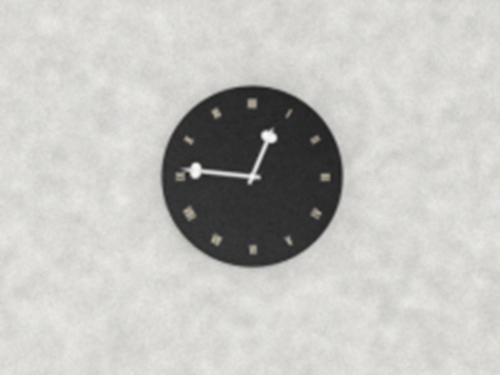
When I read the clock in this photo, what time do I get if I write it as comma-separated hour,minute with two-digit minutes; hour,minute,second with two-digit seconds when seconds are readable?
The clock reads 12,46
